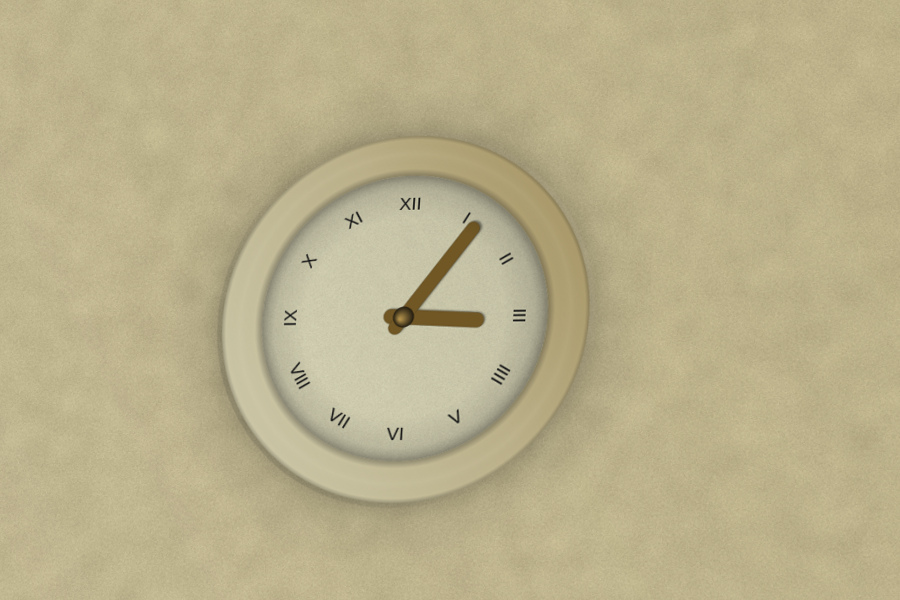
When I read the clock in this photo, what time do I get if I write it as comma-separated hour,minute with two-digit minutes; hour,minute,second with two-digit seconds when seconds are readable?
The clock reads 3,06
